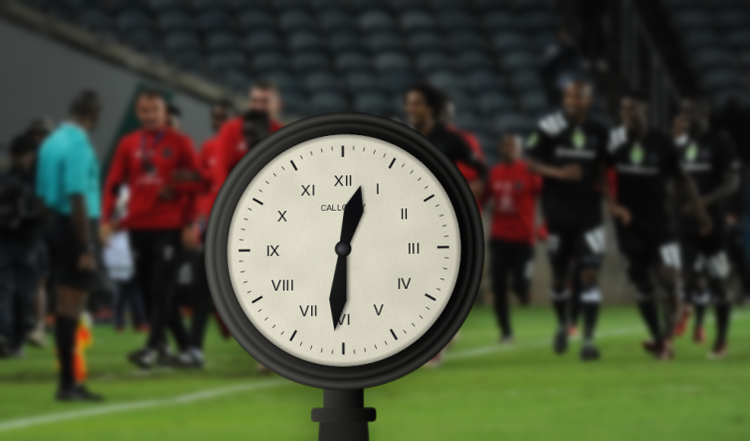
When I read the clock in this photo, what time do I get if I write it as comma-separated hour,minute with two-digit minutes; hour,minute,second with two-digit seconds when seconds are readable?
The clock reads 12,31
